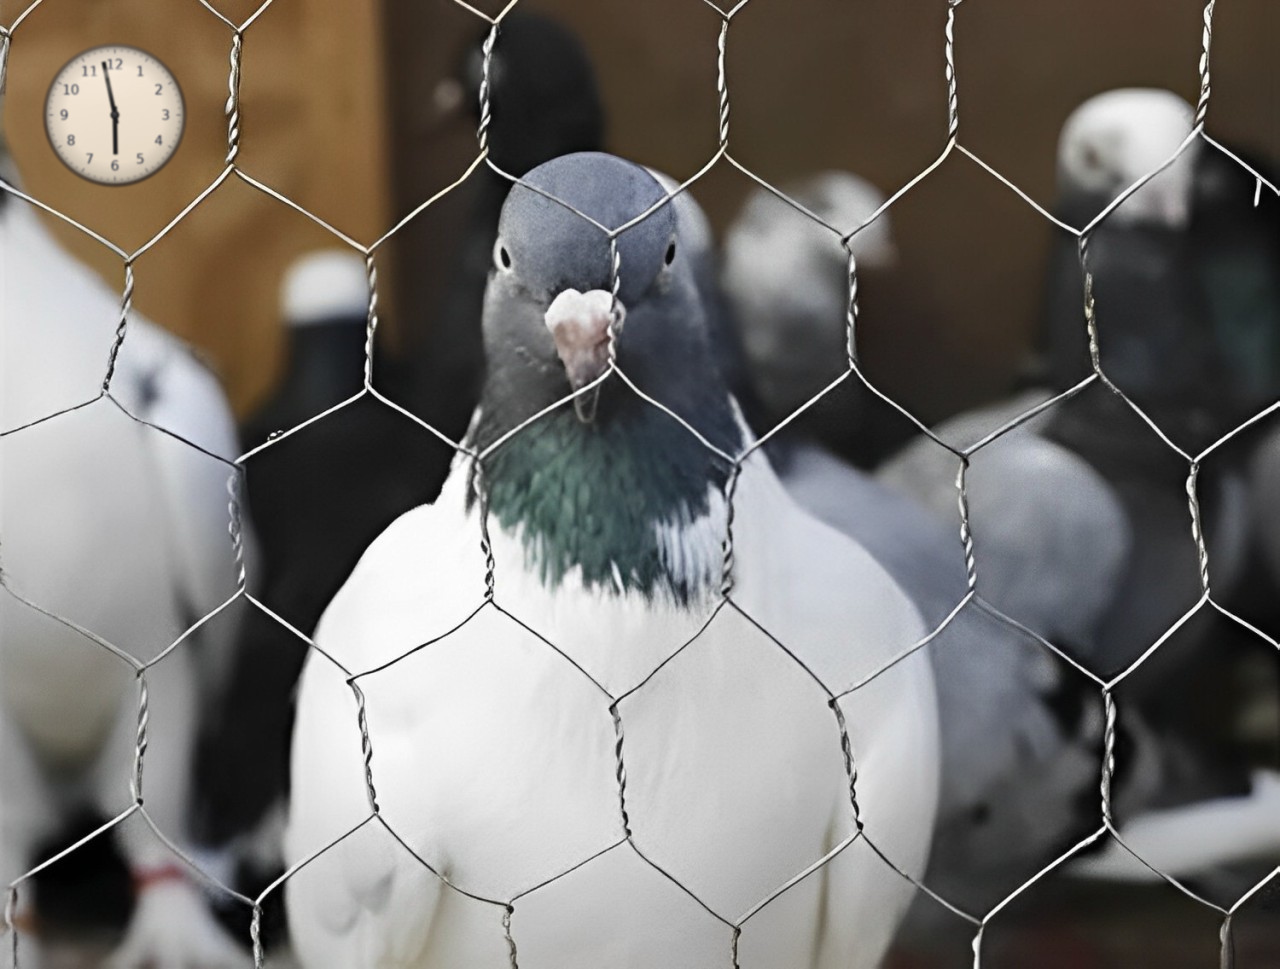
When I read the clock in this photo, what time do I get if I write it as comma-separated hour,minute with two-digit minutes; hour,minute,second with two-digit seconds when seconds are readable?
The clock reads 5,58
